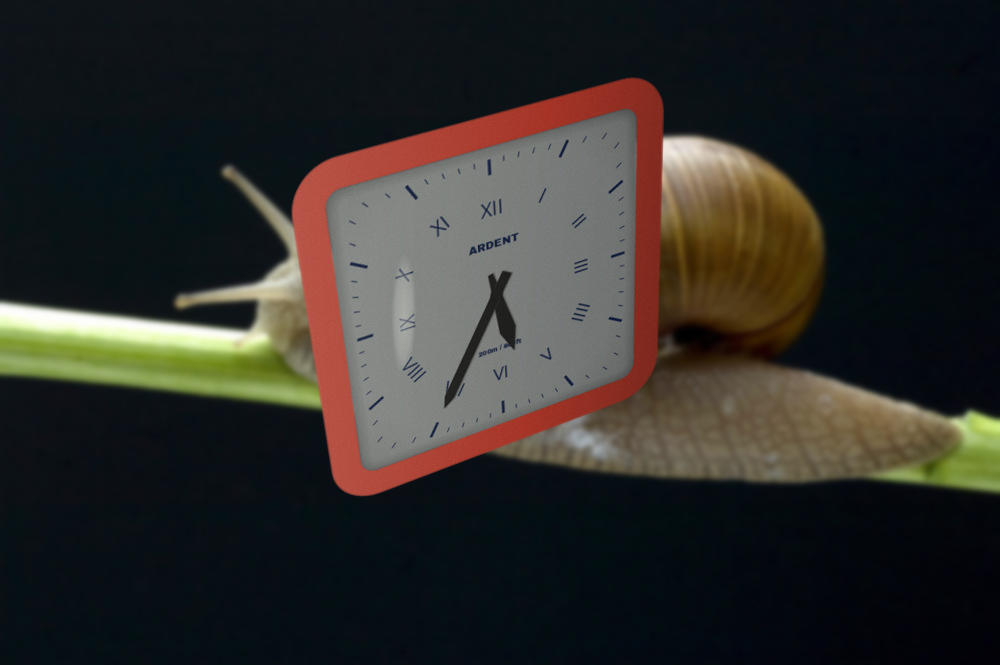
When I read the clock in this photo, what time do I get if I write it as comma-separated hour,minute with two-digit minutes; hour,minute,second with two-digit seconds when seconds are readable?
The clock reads 5,35
